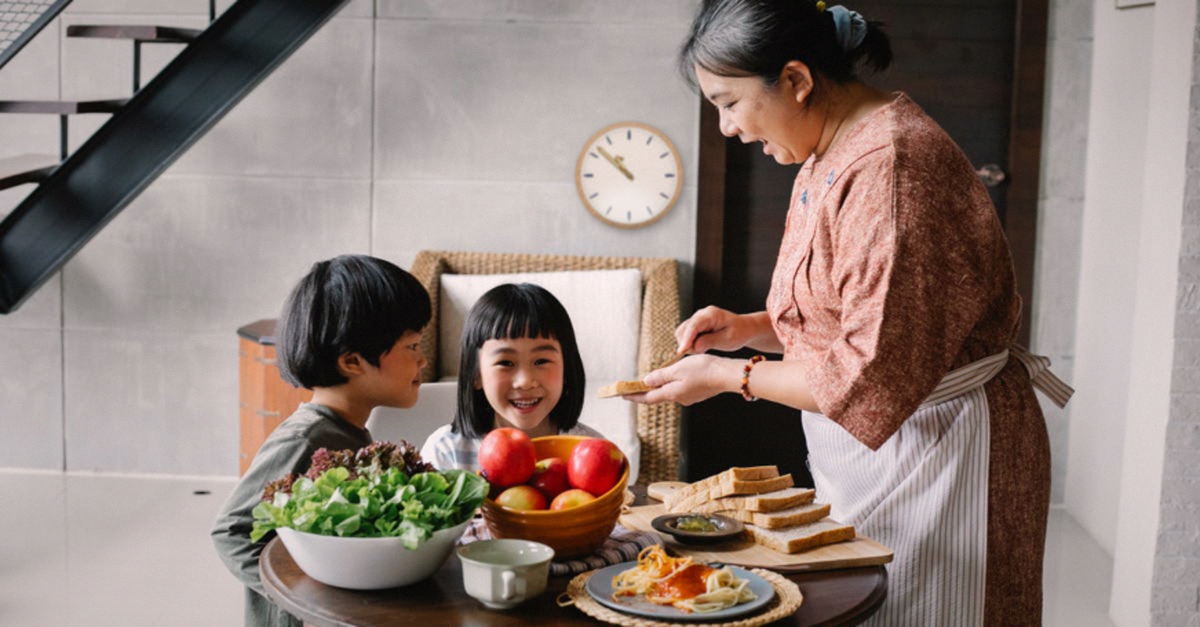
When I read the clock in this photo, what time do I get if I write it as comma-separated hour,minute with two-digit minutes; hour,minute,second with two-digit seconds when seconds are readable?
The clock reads 10,52
